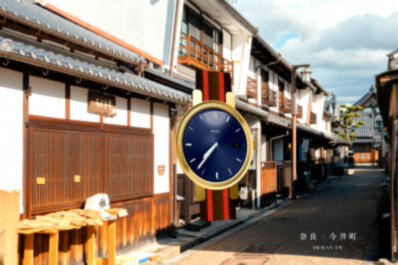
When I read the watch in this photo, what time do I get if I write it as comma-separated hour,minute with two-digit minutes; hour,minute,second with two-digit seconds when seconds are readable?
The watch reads 7,37
